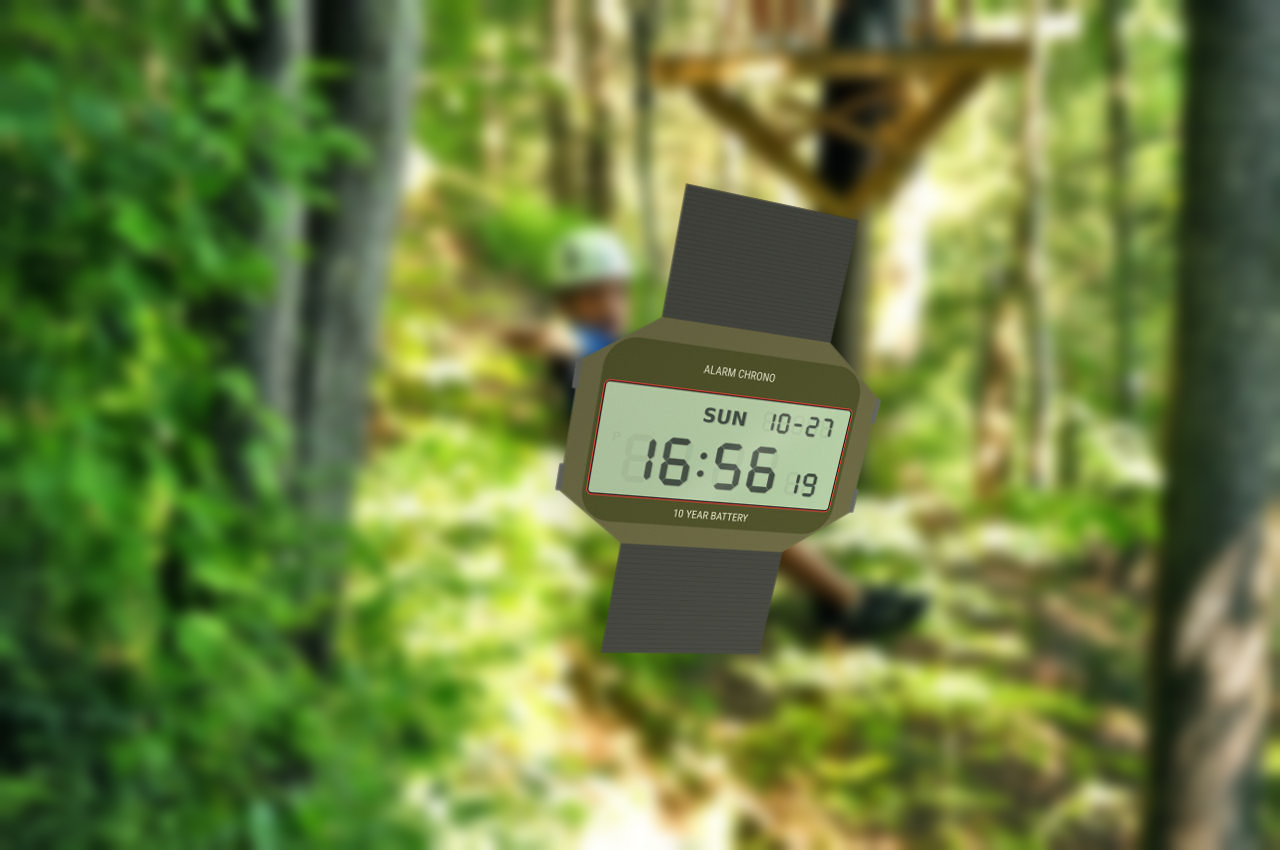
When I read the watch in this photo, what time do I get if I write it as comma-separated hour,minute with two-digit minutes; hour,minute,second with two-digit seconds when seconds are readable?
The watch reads 16,56,19
